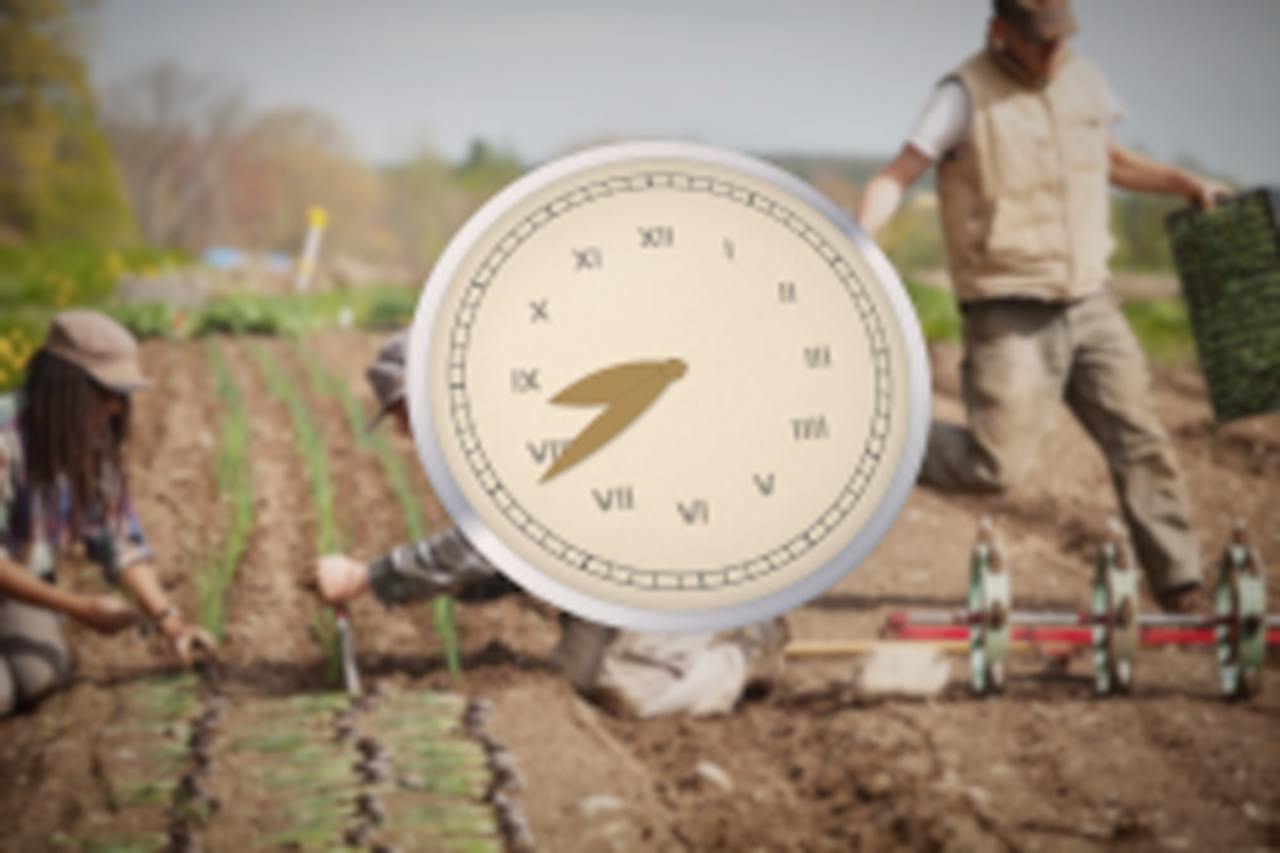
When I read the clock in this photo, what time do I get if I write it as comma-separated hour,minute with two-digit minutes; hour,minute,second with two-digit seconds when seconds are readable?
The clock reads 8,39
